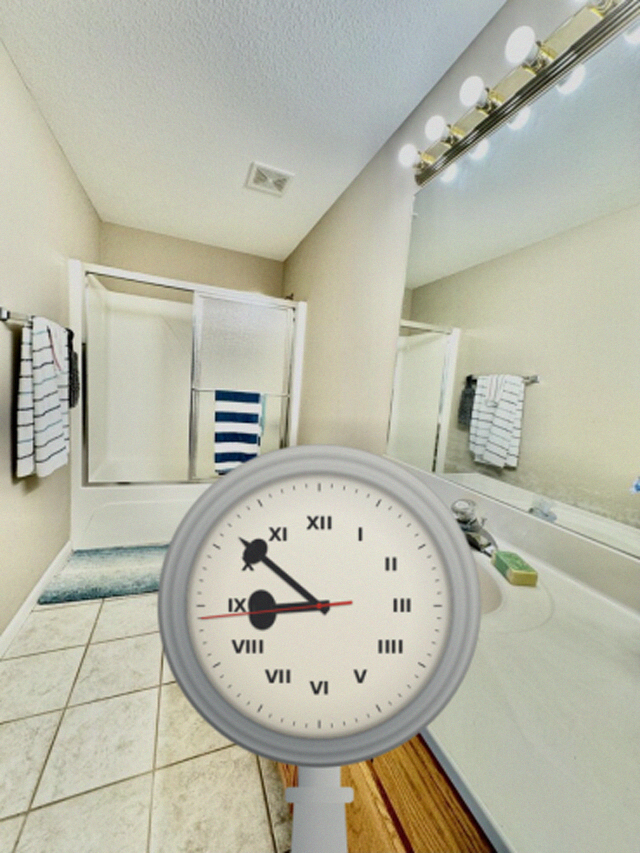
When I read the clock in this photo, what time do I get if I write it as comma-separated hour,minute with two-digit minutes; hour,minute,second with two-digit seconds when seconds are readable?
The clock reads 8,51,44
